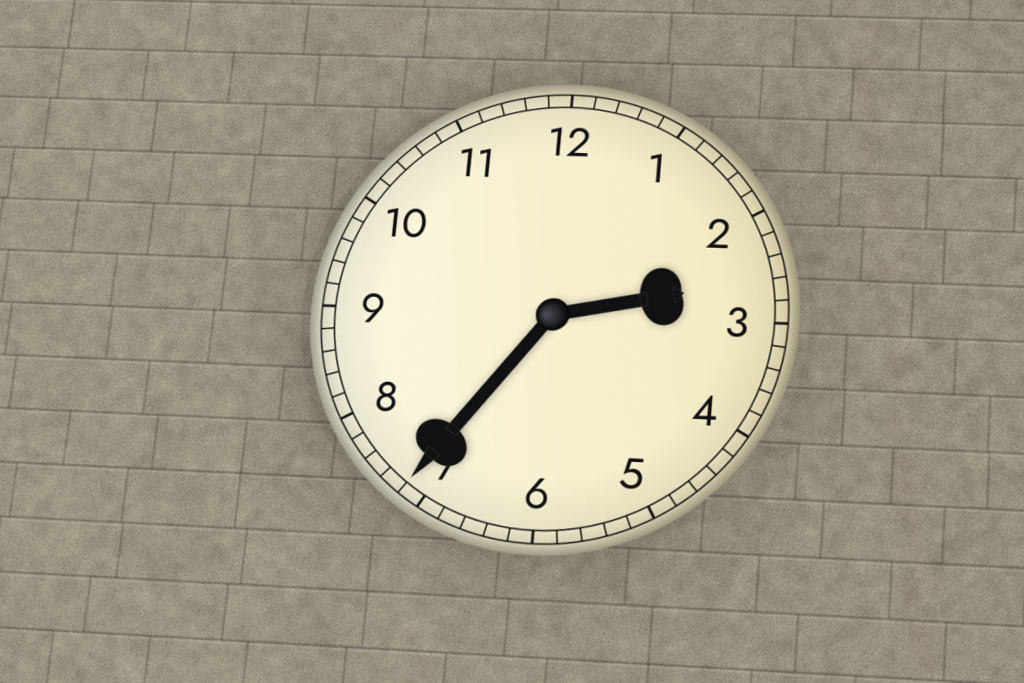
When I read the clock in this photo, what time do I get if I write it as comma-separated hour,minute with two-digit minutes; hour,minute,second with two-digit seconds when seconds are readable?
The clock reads 2,36
